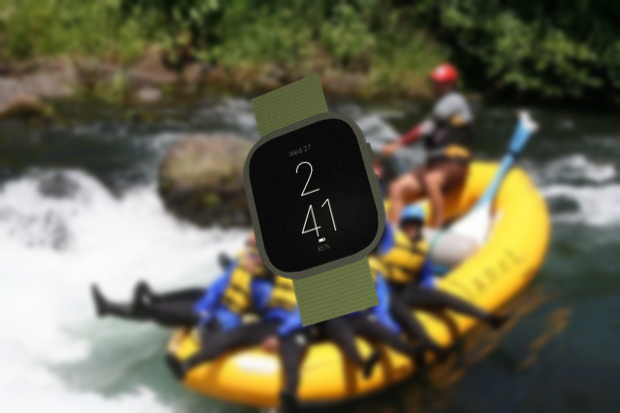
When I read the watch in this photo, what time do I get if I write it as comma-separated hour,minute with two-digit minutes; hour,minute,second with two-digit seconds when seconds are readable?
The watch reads 2,41
